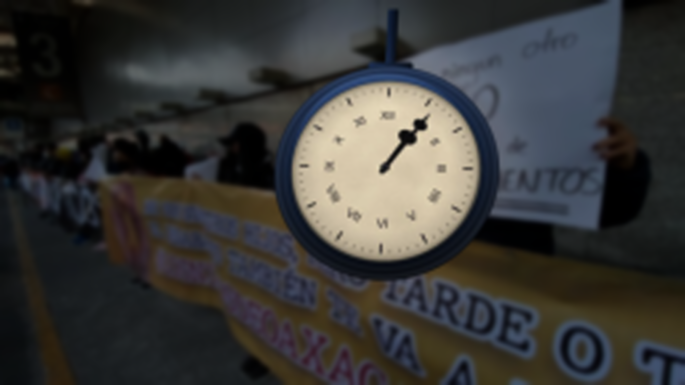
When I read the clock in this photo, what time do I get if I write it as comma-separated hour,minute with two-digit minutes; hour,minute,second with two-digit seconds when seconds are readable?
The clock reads 1,06
